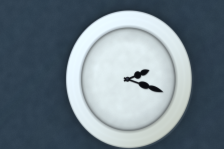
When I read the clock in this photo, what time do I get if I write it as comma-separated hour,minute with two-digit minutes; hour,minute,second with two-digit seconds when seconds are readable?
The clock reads 2,18
